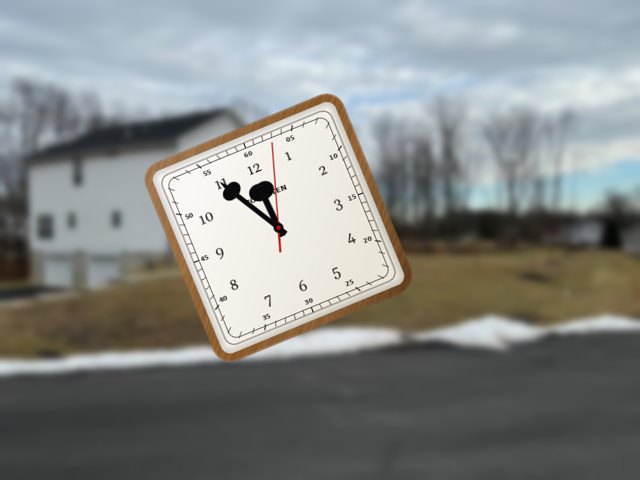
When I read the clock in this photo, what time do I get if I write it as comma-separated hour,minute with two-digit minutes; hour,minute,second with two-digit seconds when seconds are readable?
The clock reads 11,55,03
